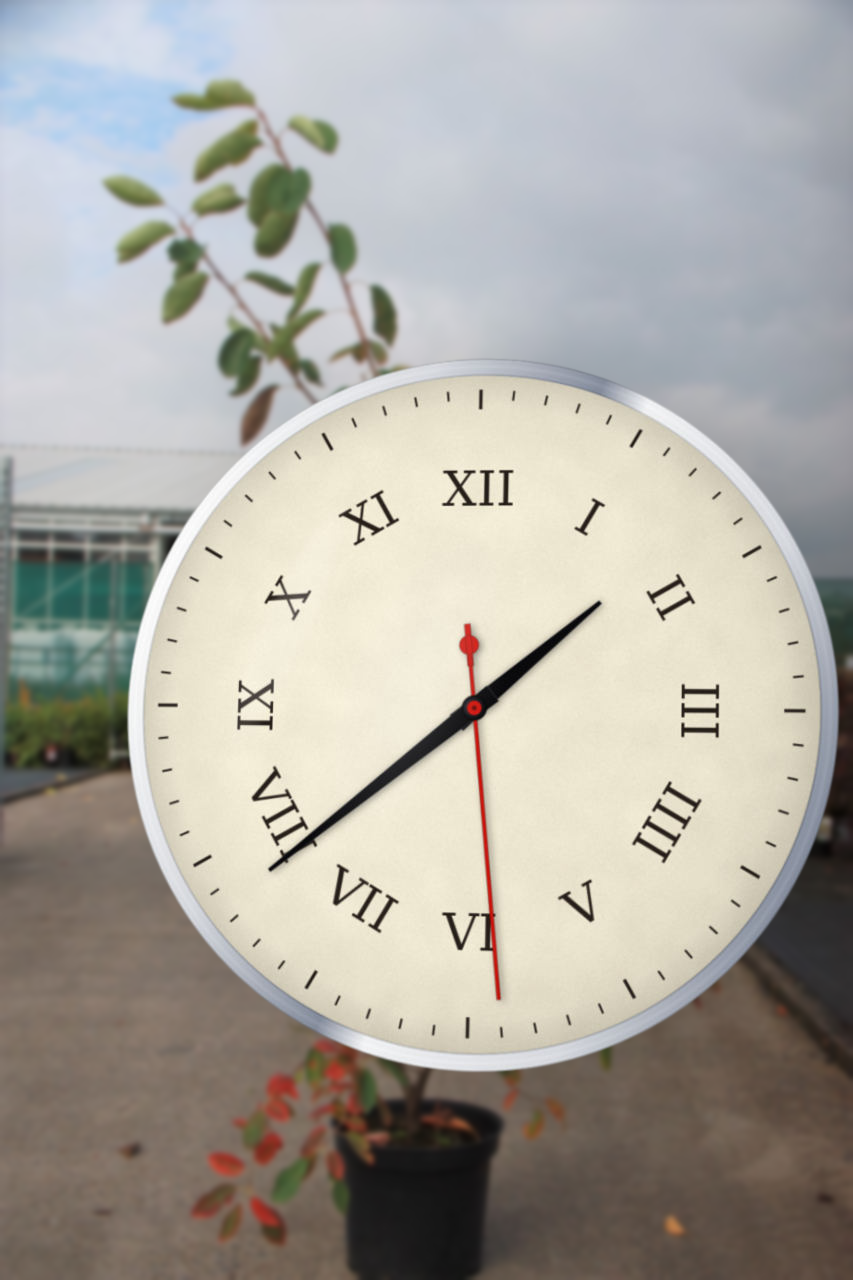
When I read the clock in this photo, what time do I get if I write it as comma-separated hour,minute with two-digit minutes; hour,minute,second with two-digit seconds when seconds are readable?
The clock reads 1,38,29
